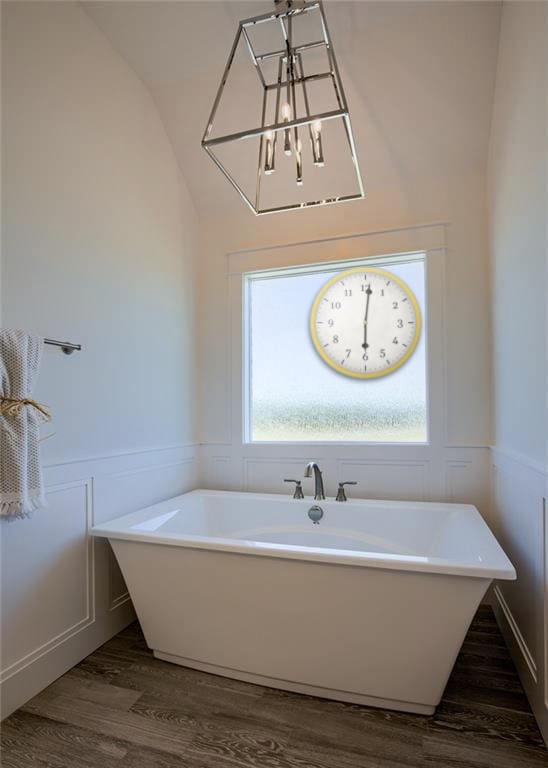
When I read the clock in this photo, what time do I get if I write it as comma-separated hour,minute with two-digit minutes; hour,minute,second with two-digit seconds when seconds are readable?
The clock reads 6,01
